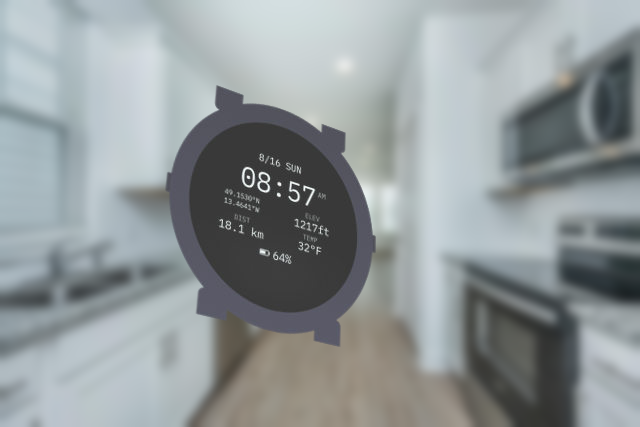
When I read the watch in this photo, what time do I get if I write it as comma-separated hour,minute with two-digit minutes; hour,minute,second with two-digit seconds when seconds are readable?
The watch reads 8,57
